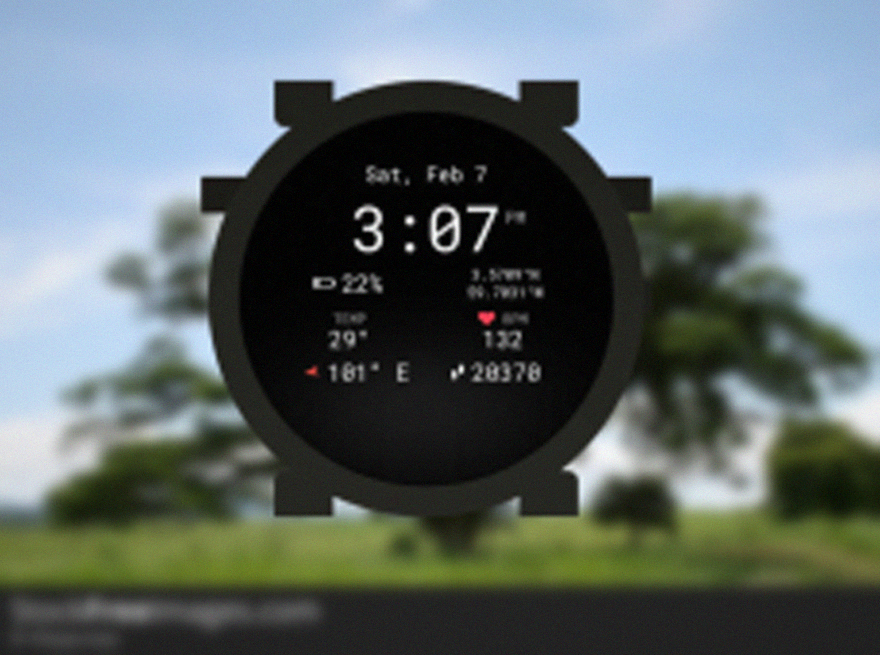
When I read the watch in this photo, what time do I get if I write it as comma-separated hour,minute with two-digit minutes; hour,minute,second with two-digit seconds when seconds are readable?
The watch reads 3,07
